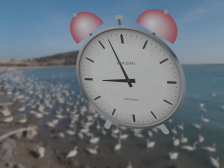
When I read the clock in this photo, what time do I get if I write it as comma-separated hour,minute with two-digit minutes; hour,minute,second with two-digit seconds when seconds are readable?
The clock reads 8,57
